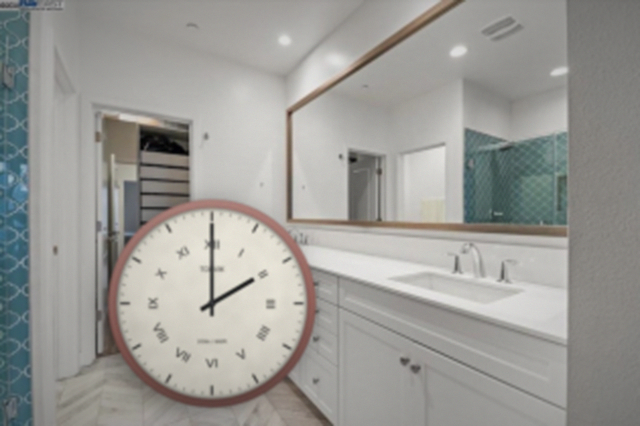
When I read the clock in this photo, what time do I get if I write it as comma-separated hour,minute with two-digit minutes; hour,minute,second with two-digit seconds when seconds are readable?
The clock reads 2,00
